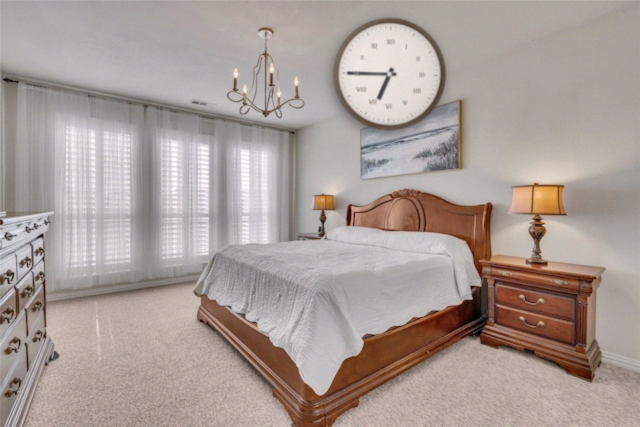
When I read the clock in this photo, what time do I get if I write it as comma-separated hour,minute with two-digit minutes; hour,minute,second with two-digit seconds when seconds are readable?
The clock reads 6,45
